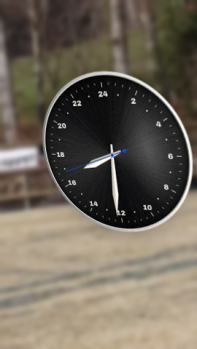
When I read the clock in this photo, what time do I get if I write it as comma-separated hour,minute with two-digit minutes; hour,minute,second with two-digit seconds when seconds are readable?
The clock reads 16,30,42
